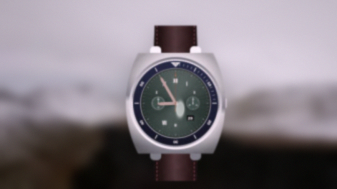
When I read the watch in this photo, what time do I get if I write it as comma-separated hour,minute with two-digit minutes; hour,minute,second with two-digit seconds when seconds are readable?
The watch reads 8,55
